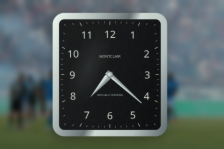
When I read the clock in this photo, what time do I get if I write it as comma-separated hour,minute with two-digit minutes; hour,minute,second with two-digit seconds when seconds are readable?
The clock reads 7,22
